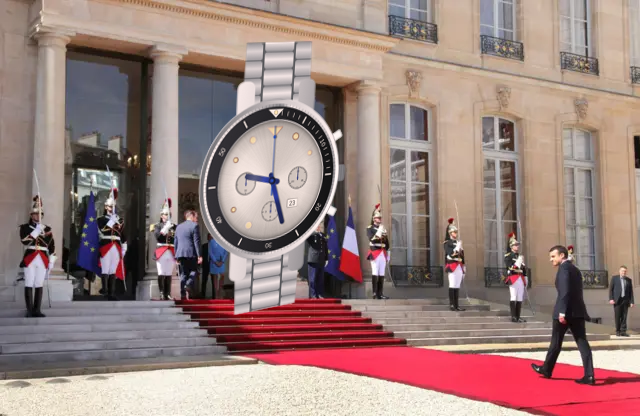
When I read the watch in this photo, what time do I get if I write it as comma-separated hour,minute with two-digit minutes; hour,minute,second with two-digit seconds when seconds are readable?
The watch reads 9,27
